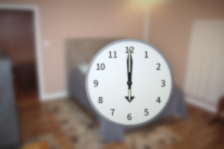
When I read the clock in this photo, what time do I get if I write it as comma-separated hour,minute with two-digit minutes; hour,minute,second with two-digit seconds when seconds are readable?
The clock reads 6,00
